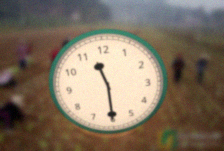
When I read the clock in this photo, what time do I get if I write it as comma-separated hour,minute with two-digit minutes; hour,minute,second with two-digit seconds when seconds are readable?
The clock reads 11,30
